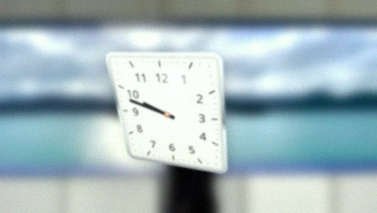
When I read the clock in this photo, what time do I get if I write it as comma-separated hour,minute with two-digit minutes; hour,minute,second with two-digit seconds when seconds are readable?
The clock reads 9,48
